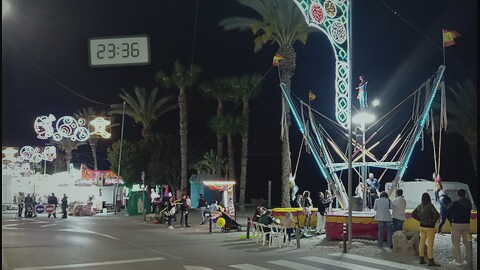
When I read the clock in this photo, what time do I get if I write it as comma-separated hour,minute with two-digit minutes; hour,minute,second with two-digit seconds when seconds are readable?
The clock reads 23,36
